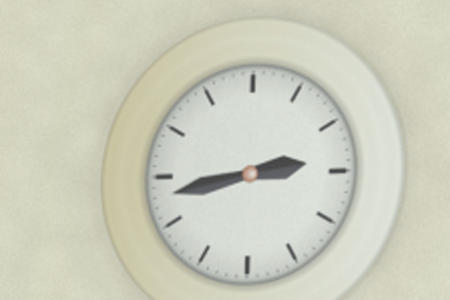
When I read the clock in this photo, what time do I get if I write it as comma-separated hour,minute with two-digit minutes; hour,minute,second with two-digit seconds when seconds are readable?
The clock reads 2,43
